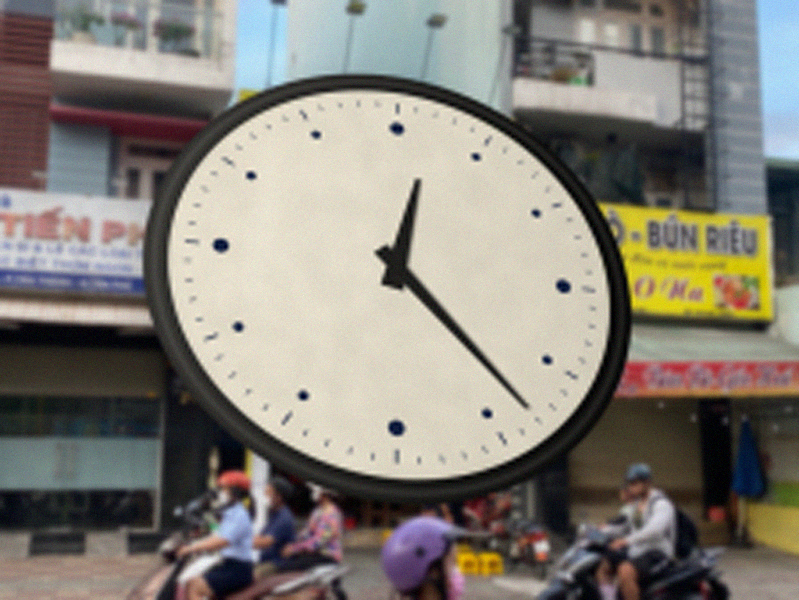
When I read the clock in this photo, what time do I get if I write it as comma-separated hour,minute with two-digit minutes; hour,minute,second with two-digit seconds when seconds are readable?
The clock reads 12,23
